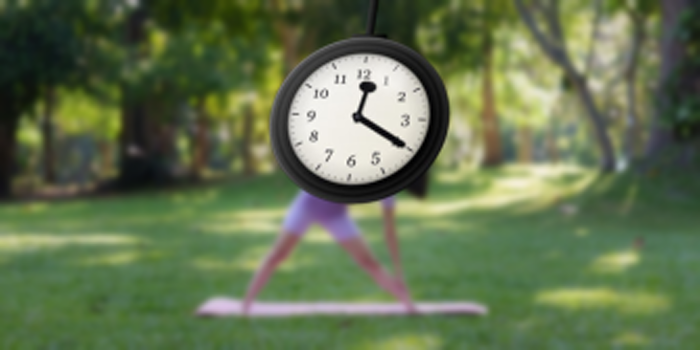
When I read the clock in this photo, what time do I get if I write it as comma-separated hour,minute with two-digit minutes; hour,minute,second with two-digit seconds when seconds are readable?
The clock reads 12,20
